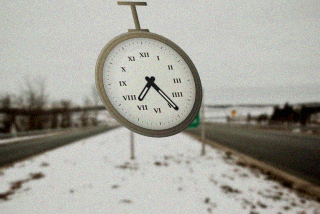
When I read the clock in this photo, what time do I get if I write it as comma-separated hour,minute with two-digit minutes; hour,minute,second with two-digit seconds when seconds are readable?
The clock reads 7,24
